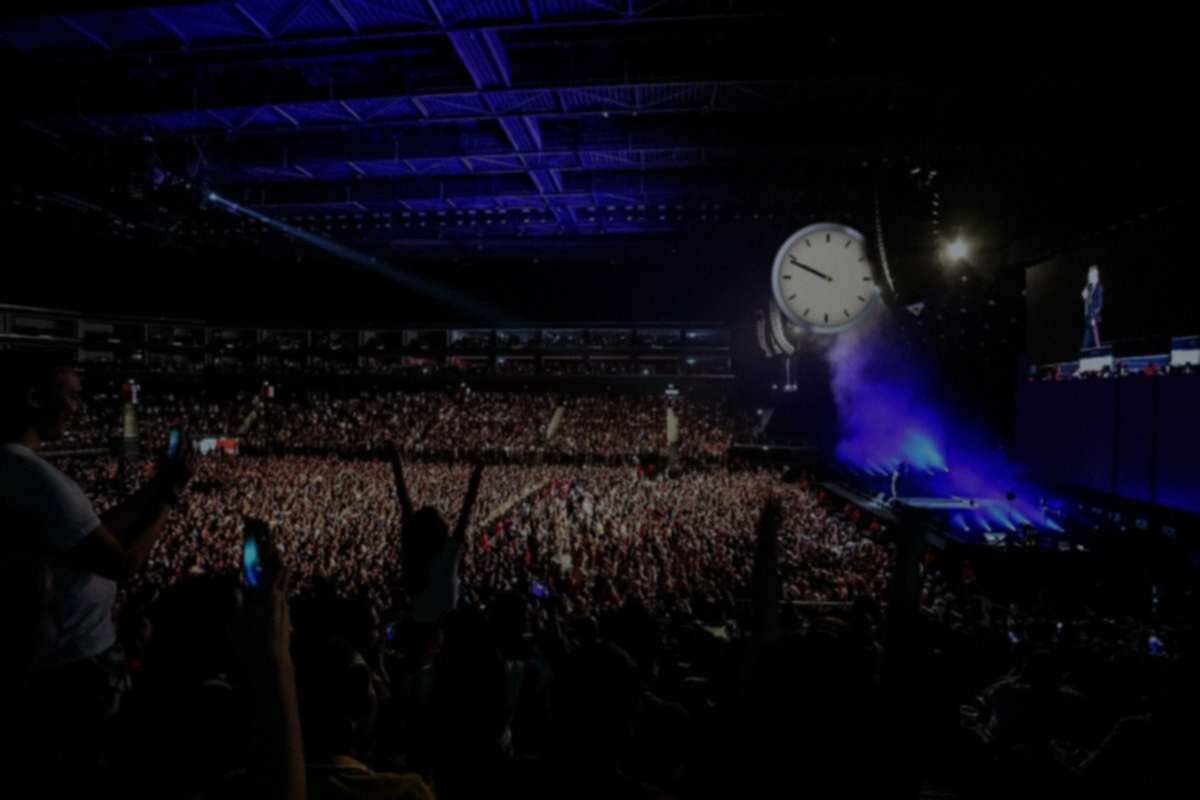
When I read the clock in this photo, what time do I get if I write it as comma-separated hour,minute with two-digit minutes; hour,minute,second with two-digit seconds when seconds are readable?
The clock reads 9,49
